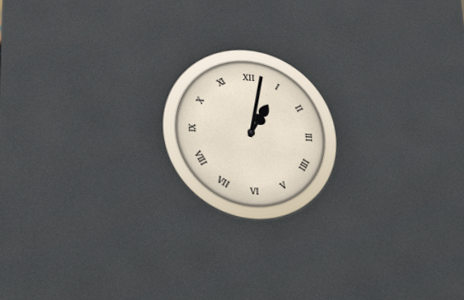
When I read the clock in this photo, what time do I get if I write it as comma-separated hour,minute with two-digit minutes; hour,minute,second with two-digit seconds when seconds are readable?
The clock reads 1,02
